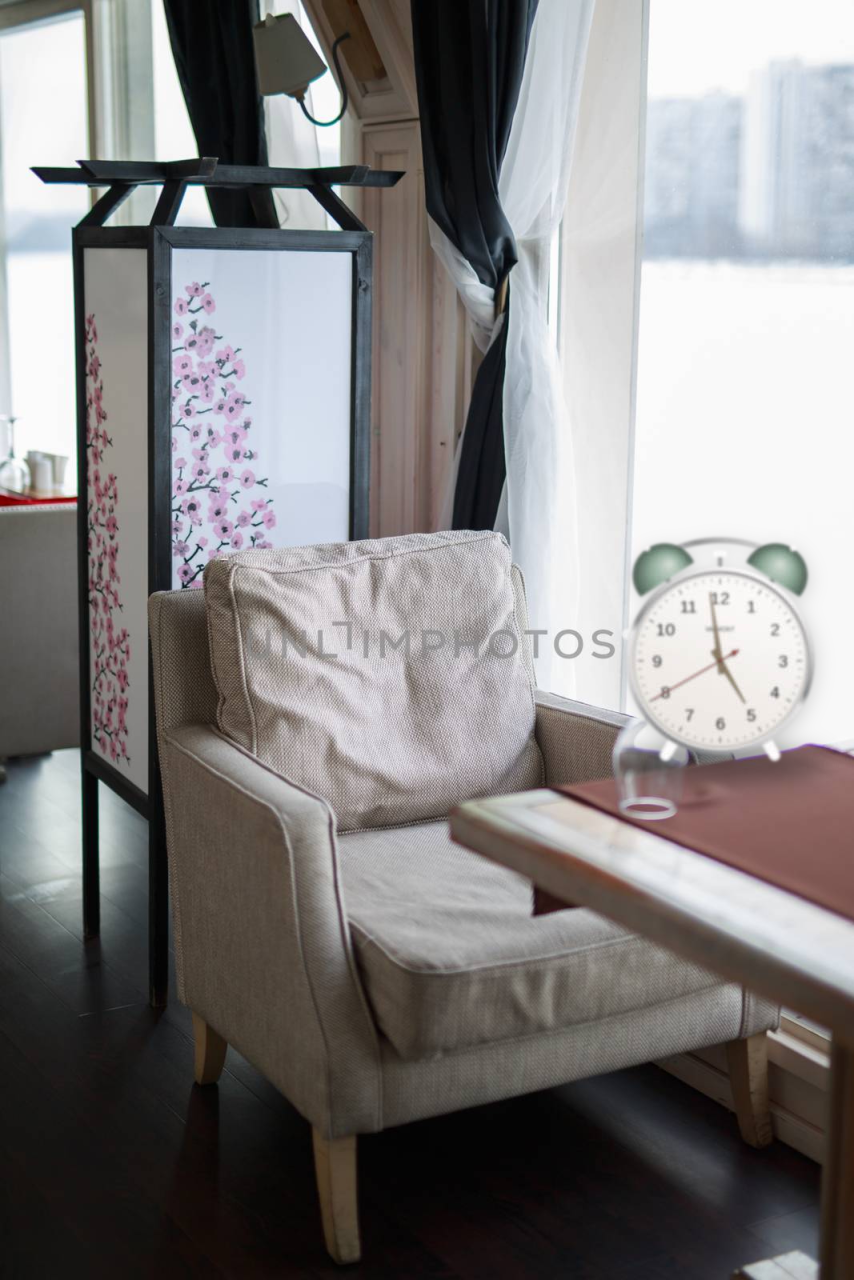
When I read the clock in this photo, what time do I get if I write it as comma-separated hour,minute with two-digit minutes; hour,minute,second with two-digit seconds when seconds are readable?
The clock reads 4,58,40
